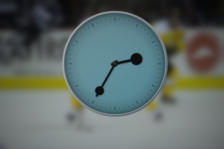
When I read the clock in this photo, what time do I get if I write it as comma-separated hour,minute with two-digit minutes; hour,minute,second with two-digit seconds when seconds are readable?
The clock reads 2,35
